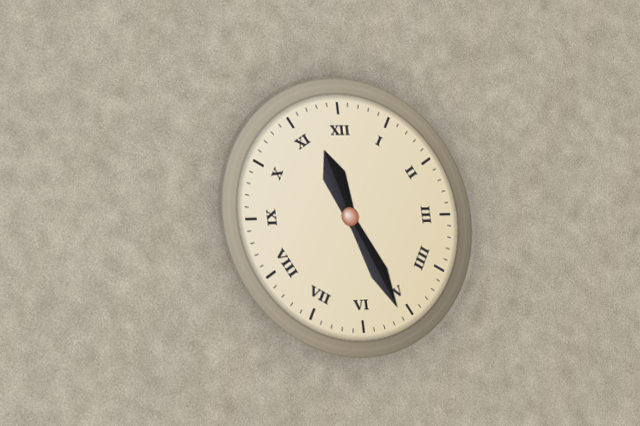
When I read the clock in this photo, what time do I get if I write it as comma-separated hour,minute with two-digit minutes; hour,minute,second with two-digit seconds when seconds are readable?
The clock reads 11,26
